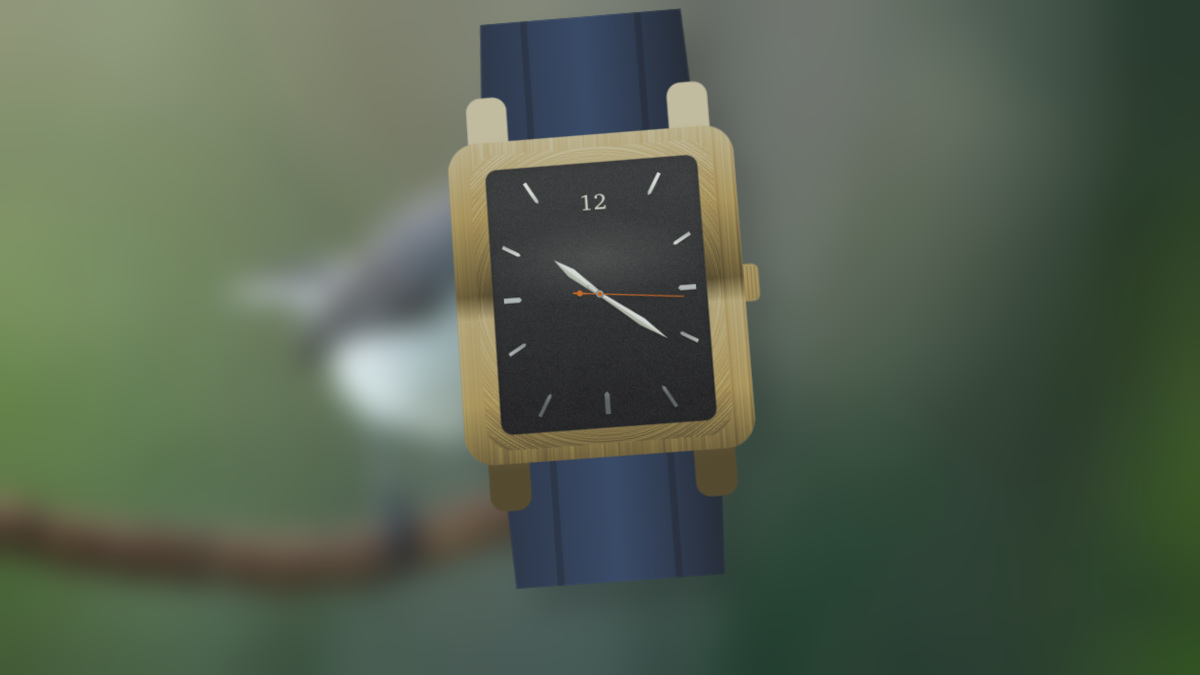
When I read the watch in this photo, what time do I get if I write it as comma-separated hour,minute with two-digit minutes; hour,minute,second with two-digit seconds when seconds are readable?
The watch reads 10,21,16
